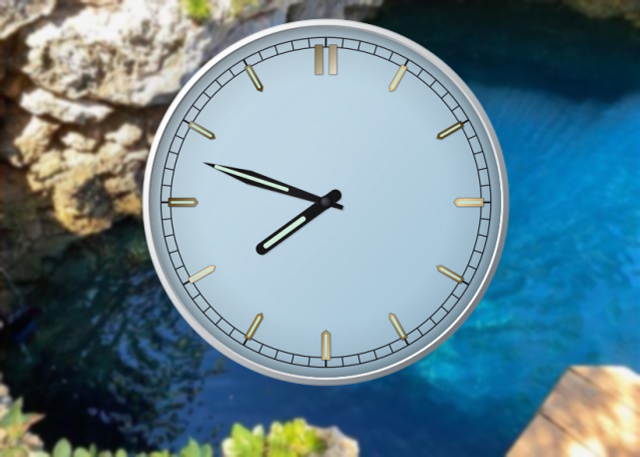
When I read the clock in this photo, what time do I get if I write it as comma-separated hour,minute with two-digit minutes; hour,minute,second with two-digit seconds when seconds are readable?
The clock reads 7,48
